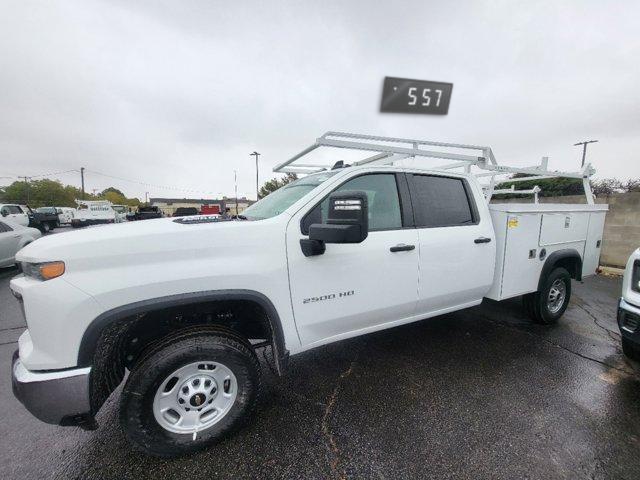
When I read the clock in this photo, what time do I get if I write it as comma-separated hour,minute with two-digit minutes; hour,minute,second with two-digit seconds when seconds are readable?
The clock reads 5,57
